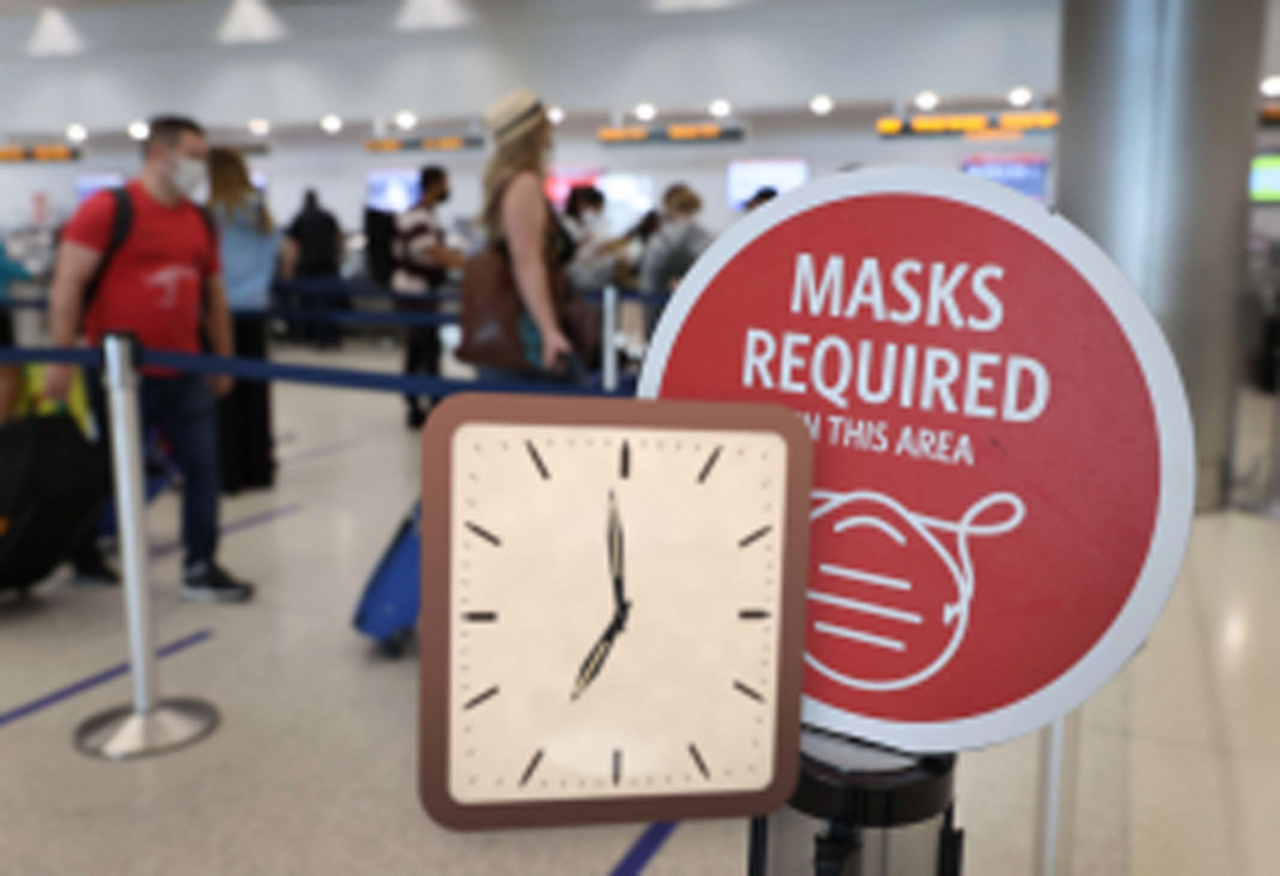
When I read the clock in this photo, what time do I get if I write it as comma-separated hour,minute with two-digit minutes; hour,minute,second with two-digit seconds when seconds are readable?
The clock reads 6,59
